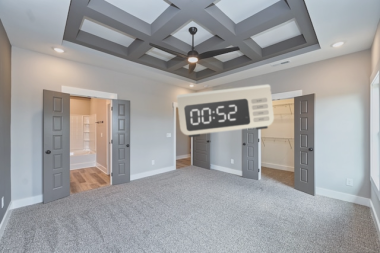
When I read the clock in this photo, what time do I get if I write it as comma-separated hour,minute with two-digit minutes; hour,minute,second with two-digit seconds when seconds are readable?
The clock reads 0,52
